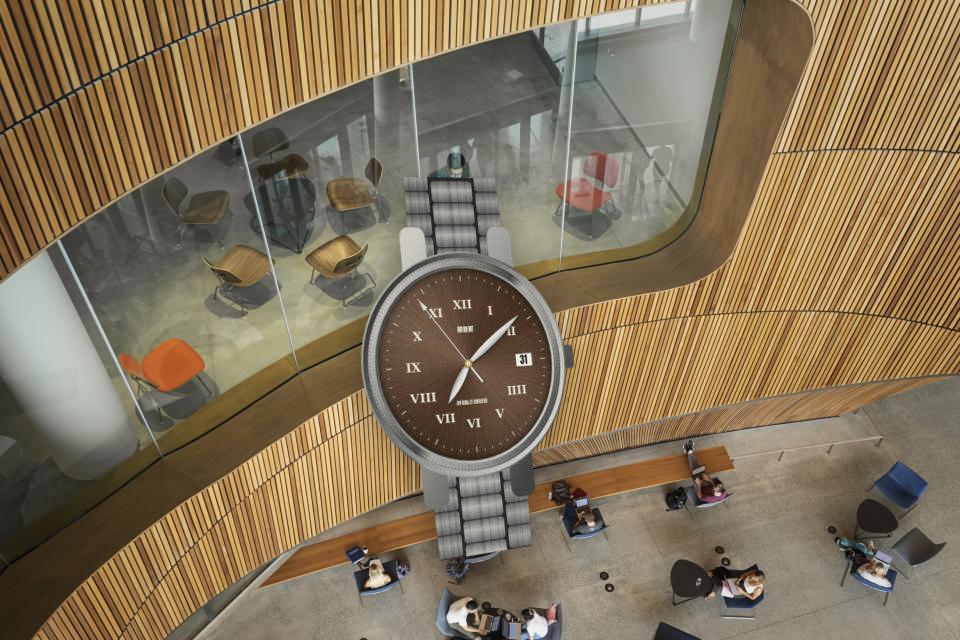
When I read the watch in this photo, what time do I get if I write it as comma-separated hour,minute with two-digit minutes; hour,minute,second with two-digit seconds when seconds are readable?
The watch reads 7,08,54
